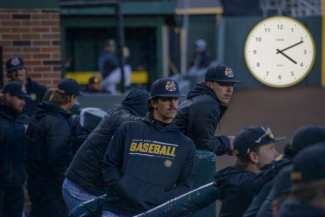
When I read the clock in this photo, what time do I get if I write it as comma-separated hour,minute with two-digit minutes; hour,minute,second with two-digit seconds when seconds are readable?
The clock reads 4,11
